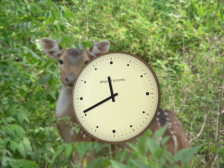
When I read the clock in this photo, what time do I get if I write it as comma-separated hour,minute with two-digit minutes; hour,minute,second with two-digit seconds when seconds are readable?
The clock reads 11,41
